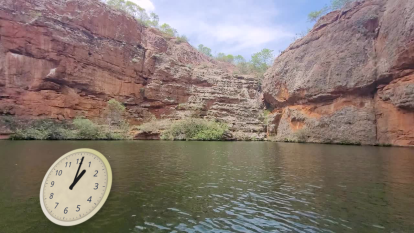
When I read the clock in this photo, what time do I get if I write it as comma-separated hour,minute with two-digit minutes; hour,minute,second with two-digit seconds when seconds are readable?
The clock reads 1,01
